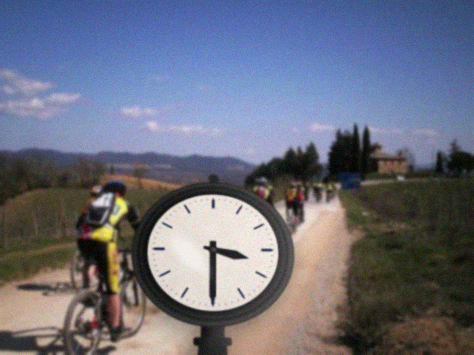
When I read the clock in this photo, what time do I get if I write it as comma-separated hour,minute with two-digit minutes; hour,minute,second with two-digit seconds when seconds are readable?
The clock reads 3,30
